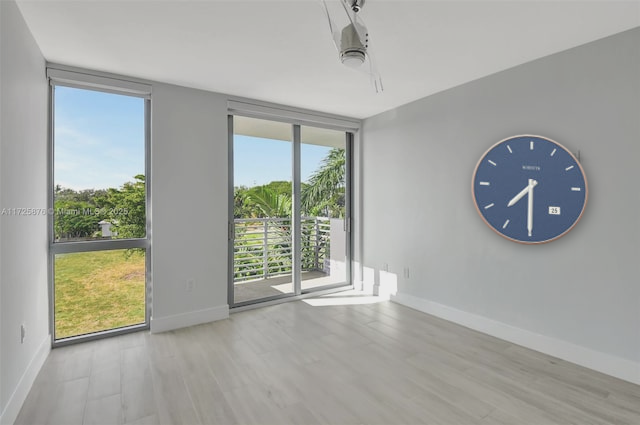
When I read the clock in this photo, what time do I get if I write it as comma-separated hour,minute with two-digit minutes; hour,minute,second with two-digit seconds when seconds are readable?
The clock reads 7,30
